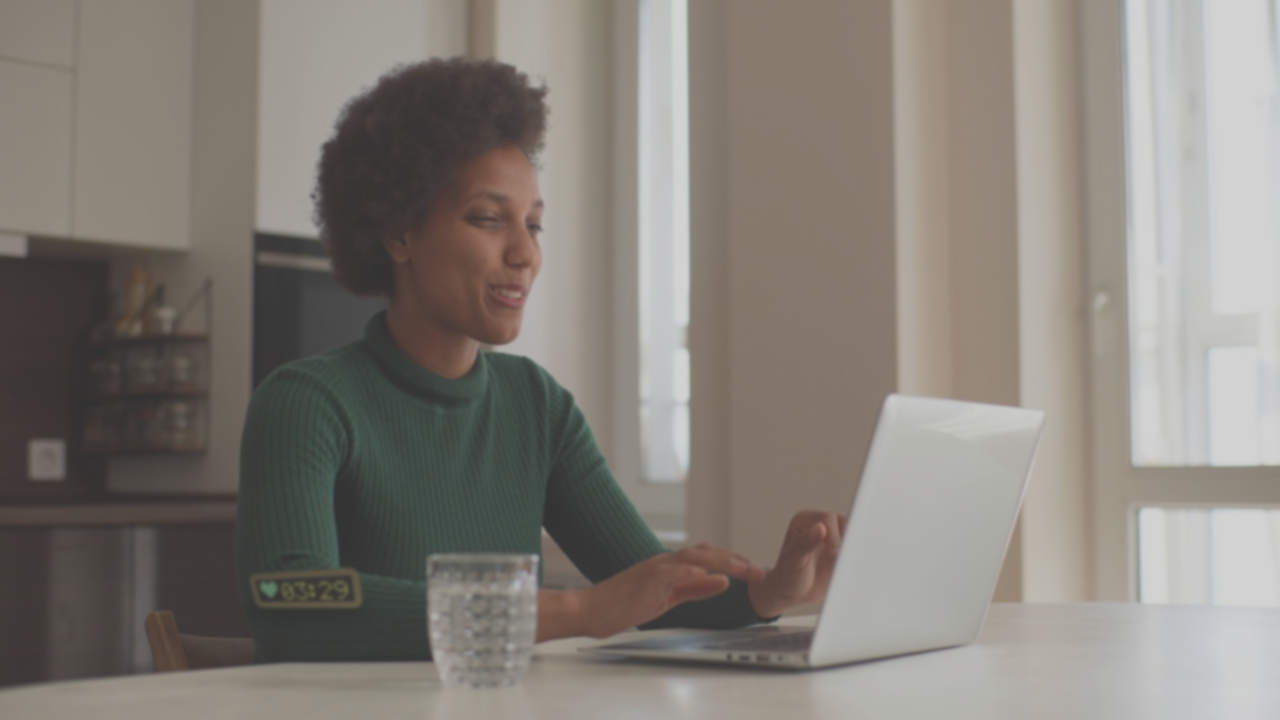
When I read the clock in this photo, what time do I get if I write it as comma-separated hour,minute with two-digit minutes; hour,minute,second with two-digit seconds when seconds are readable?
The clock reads 3,29
